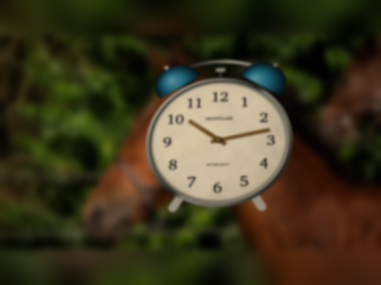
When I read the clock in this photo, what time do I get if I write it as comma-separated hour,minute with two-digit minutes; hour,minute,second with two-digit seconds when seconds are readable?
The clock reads 10,13
